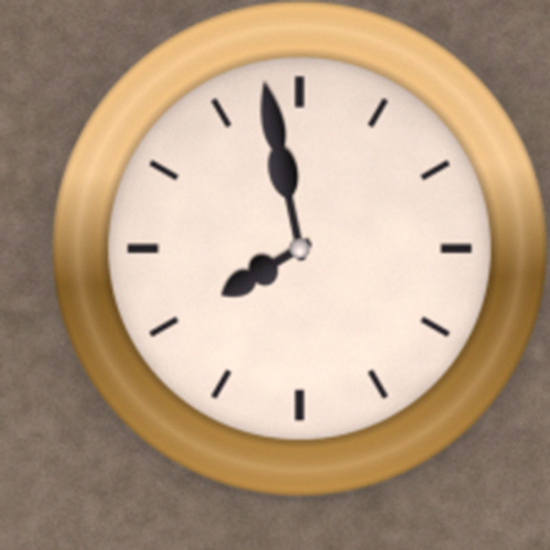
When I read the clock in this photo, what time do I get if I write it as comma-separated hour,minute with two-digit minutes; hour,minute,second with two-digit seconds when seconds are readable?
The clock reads 7,58
